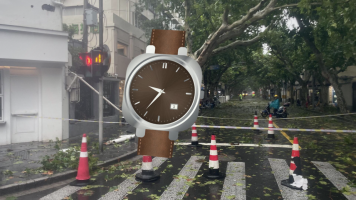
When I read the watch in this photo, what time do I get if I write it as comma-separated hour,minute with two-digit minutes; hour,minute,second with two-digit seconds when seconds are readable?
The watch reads 9,36
